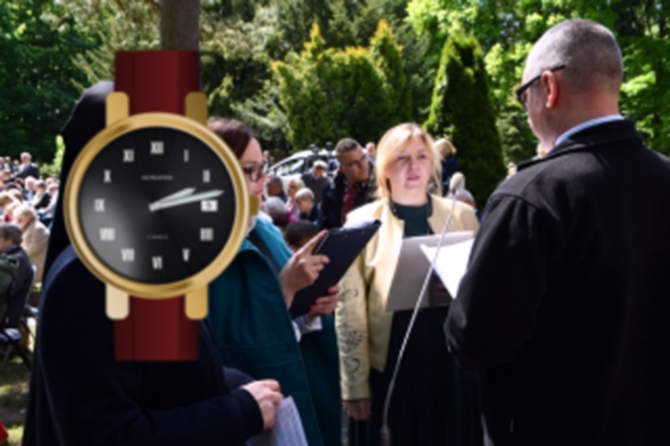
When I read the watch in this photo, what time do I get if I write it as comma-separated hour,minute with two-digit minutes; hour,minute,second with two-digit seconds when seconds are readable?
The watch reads 2,13
